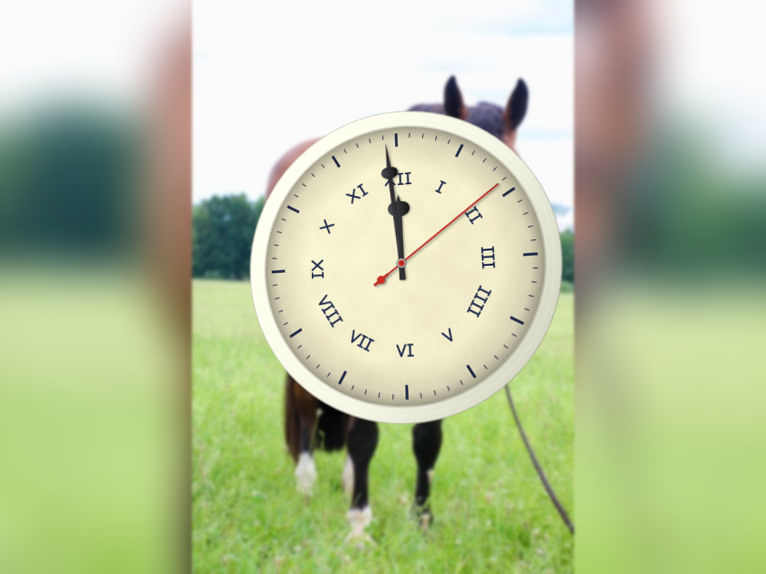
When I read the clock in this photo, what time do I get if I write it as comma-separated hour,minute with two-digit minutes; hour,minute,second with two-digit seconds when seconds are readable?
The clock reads 11,59,09
